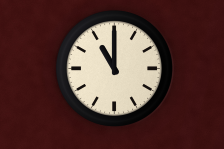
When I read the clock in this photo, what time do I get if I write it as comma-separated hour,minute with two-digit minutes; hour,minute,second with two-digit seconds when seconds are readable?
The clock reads 11,00
